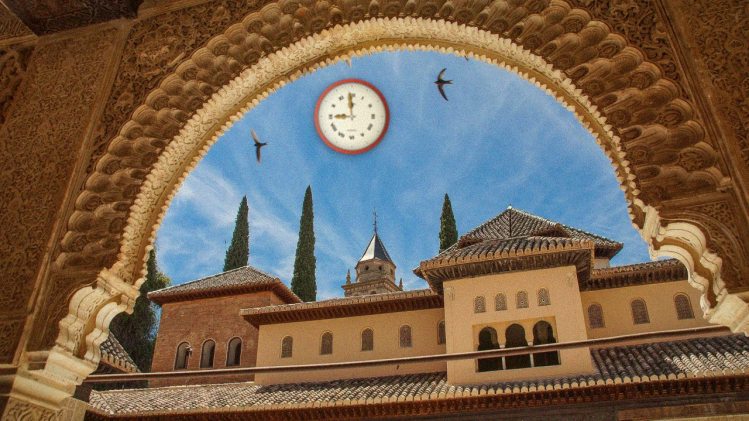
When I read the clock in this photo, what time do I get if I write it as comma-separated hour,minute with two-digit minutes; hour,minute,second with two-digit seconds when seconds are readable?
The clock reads 8,59
